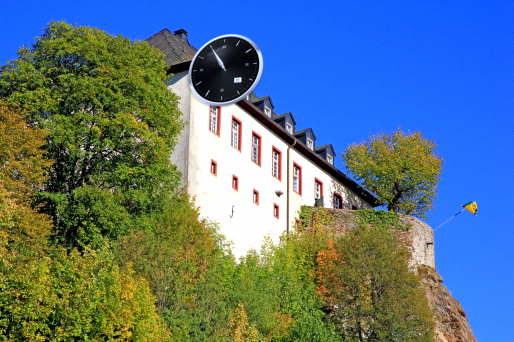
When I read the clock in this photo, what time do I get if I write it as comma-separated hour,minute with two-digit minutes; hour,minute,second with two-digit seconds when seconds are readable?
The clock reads 10,55
